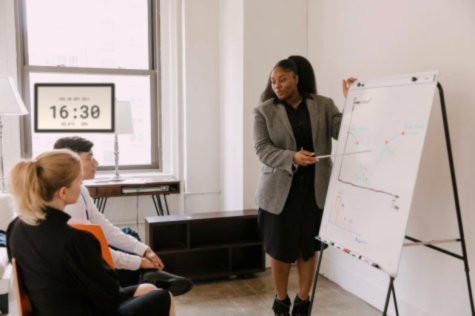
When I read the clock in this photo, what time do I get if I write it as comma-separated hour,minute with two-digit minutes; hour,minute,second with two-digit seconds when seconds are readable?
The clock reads 16,30
